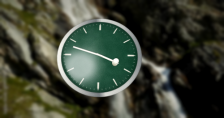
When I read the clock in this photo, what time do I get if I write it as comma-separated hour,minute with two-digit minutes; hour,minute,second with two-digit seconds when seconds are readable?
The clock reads 3,48
